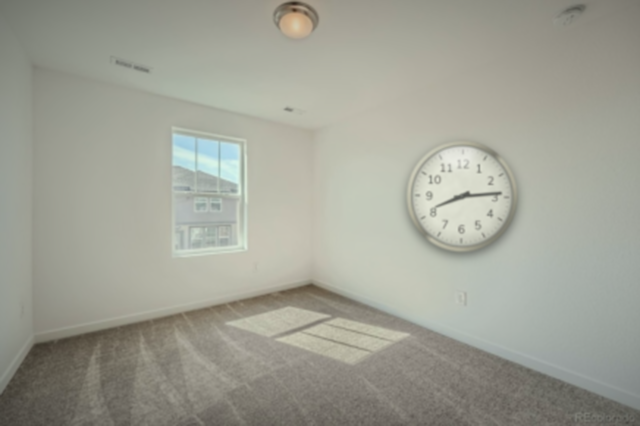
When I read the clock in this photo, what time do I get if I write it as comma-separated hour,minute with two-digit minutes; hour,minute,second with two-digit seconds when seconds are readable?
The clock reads 8,14
